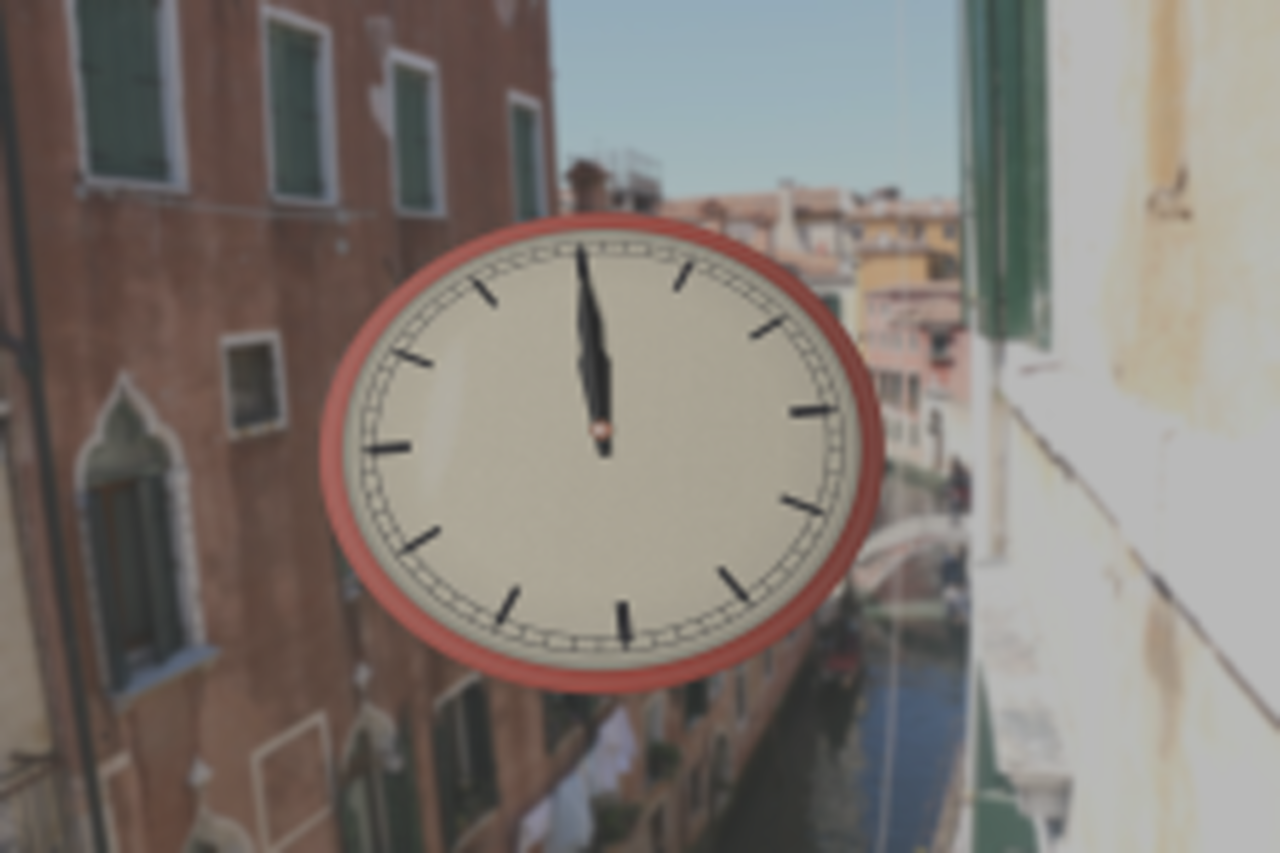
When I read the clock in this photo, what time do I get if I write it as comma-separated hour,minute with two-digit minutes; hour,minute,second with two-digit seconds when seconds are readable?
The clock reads 12,00
